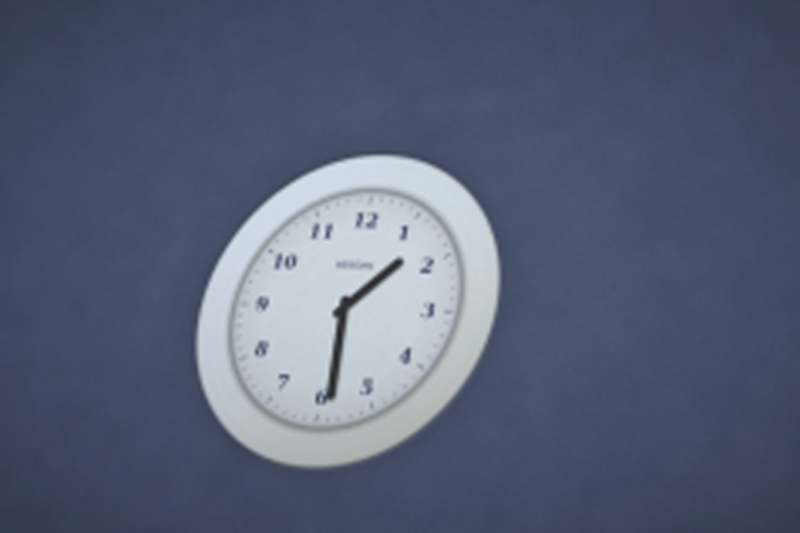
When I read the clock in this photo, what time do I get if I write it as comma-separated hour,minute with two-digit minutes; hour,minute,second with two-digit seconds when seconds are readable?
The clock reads 1,29
